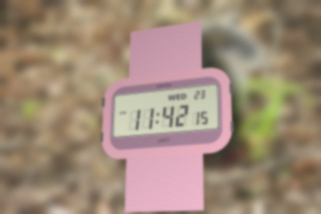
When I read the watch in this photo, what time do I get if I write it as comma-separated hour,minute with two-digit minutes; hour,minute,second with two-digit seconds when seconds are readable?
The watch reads 11,42,15
